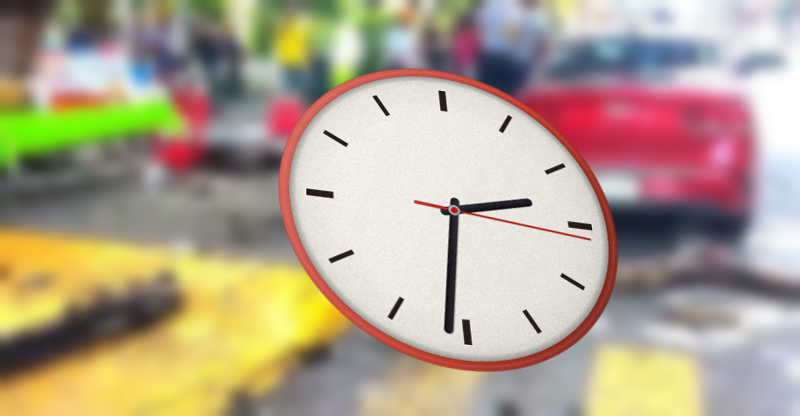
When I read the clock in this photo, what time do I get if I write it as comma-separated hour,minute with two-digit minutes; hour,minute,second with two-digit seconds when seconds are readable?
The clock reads 2,31,16
